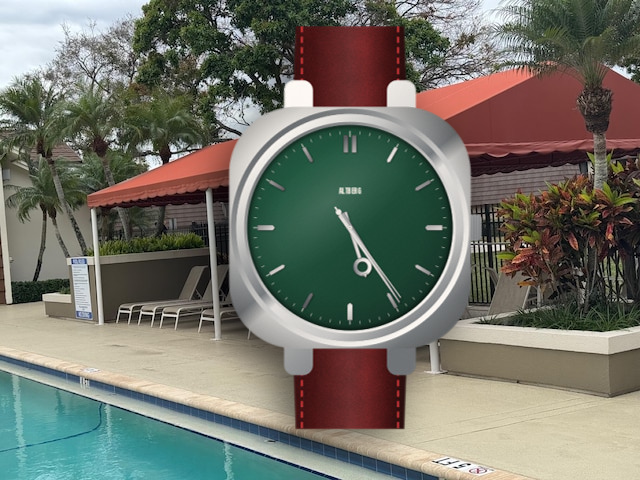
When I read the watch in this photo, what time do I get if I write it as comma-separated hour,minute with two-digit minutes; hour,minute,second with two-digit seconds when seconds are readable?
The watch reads 5,24,24
